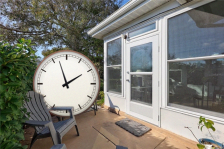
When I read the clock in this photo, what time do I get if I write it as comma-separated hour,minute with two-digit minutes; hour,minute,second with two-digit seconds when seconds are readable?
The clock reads 1,57
